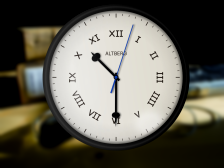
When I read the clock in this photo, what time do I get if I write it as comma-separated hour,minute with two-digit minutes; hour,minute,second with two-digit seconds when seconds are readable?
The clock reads 10,30,03
